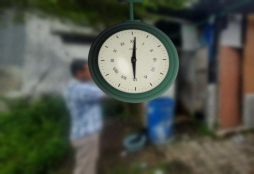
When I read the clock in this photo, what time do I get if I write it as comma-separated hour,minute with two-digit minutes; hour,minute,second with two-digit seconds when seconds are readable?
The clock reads 6,01
